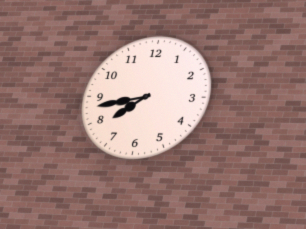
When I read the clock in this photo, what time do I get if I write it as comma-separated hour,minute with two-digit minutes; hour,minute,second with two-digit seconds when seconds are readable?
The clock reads 7,43
